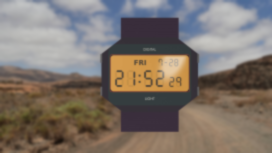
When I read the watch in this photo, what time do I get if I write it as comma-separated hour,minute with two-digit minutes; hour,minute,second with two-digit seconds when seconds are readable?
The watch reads 21,52,29
